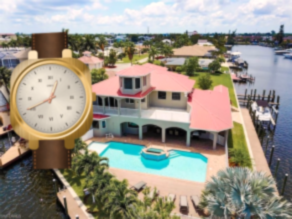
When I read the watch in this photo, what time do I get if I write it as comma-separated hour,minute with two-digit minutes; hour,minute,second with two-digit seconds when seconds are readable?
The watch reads 12,41
